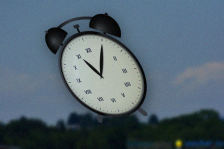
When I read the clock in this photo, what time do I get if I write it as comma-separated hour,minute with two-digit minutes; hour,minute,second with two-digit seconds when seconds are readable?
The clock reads 11,05
